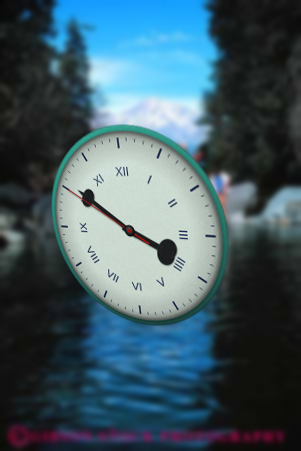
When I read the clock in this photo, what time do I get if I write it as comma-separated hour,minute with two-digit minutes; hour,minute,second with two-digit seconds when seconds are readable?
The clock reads 3,50,50
